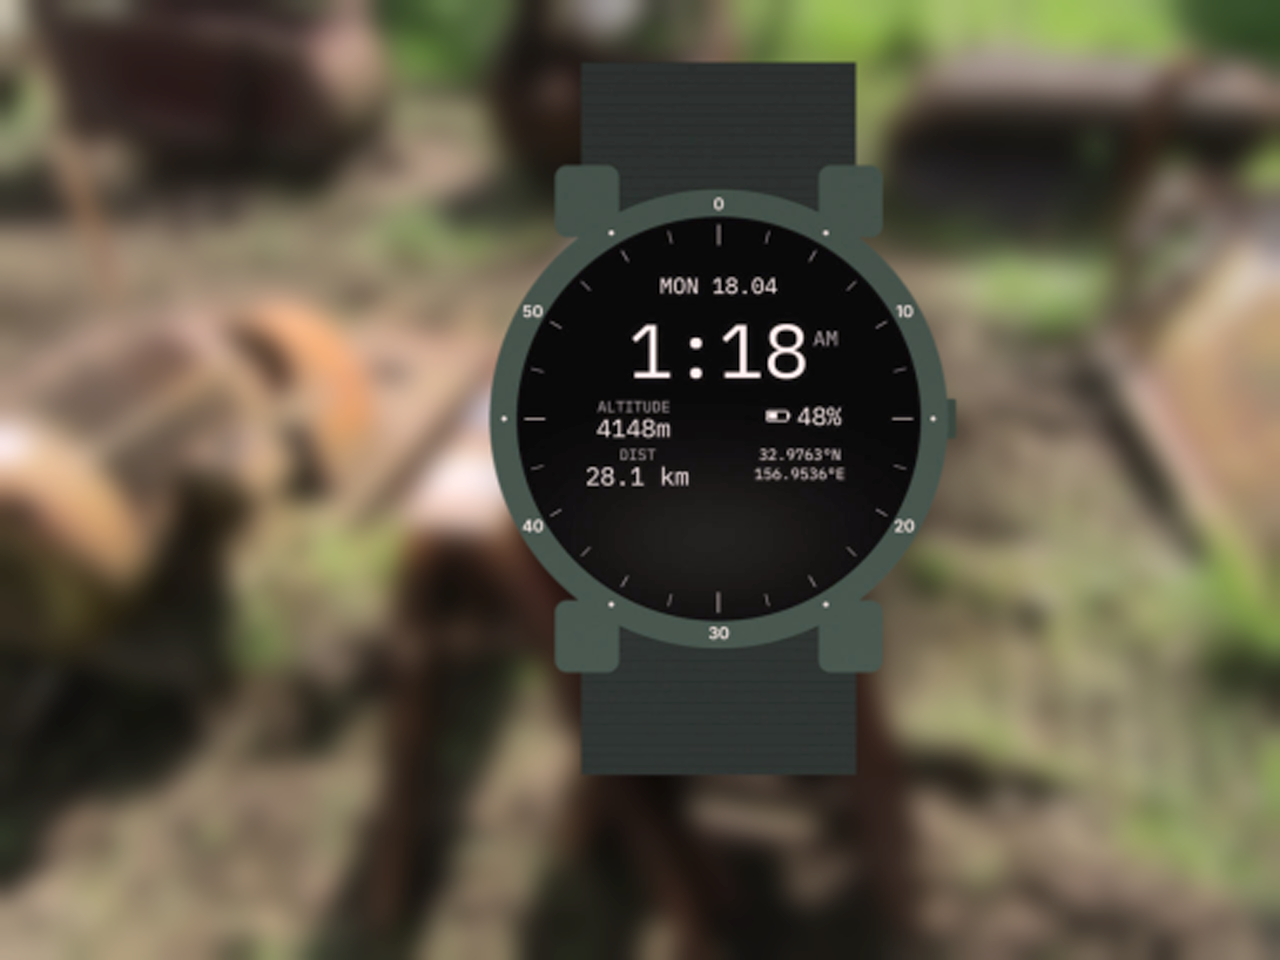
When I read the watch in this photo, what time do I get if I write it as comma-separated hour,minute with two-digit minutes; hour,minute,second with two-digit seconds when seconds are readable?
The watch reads 1,18
